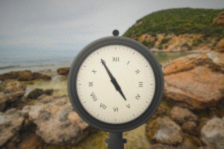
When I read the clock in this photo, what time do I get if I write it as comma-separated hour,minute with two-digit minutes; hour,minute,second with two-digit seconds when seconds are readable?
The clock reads 4,55
